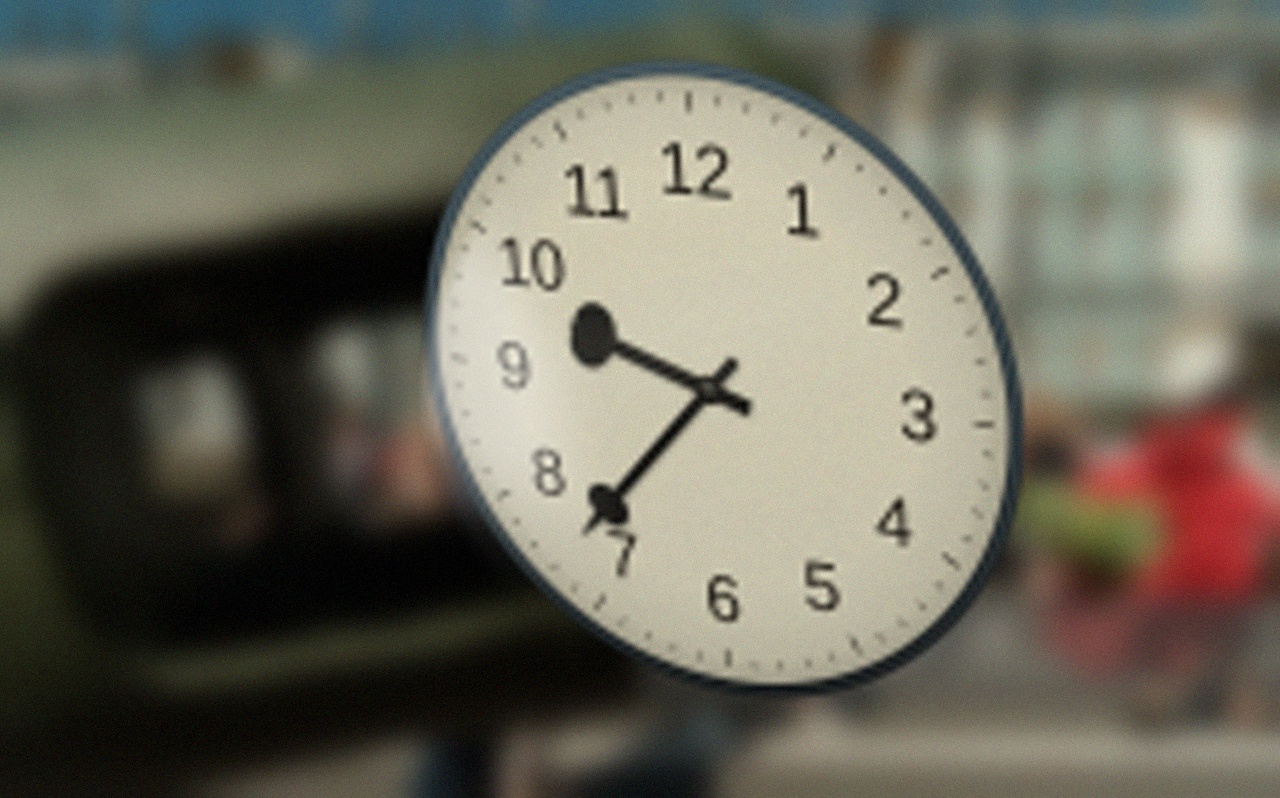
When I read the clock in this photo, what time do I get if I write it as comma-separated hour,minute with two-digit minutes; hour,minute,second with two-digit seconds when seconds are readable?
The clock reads 9,37
